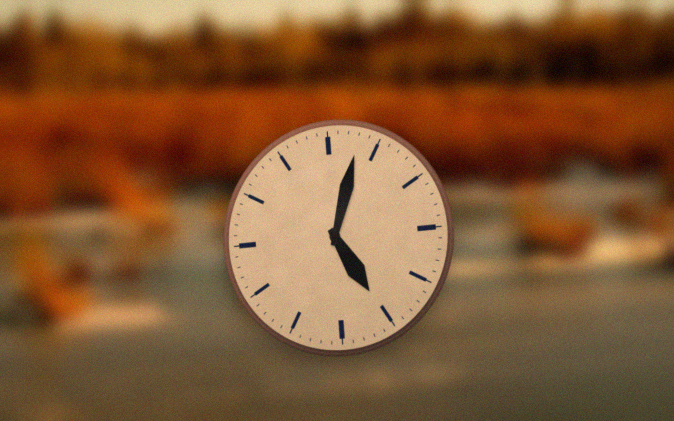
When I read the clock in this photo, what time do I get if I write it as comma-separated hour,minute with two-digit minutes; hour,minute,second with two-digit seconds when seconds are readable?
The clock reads 5,03
